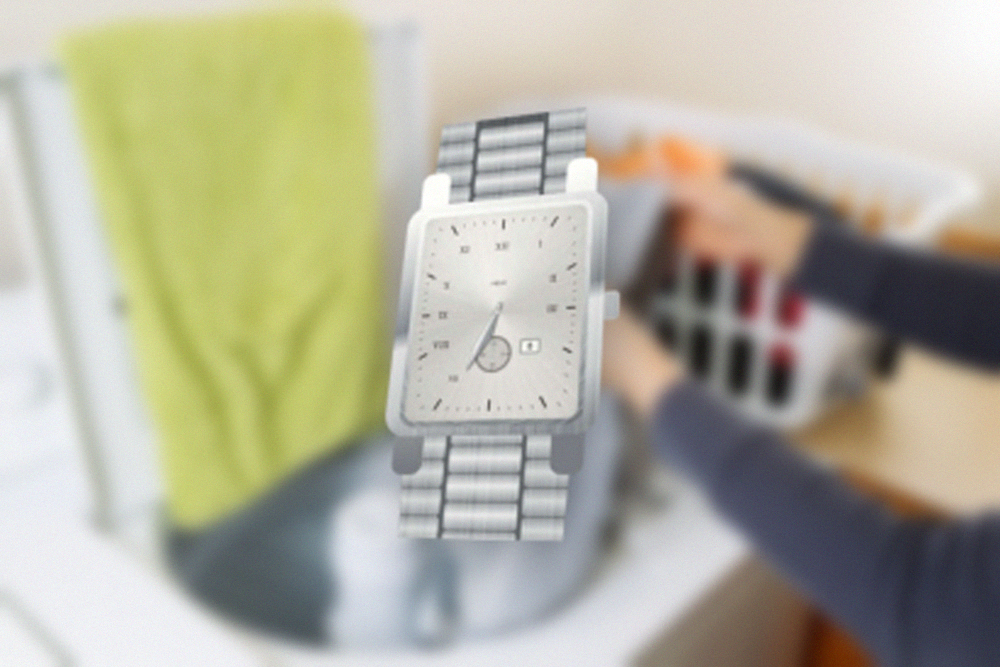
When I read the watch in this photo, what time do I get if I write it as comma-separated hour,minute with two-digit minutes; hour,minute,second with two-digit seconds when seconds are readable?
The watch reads 6,34
